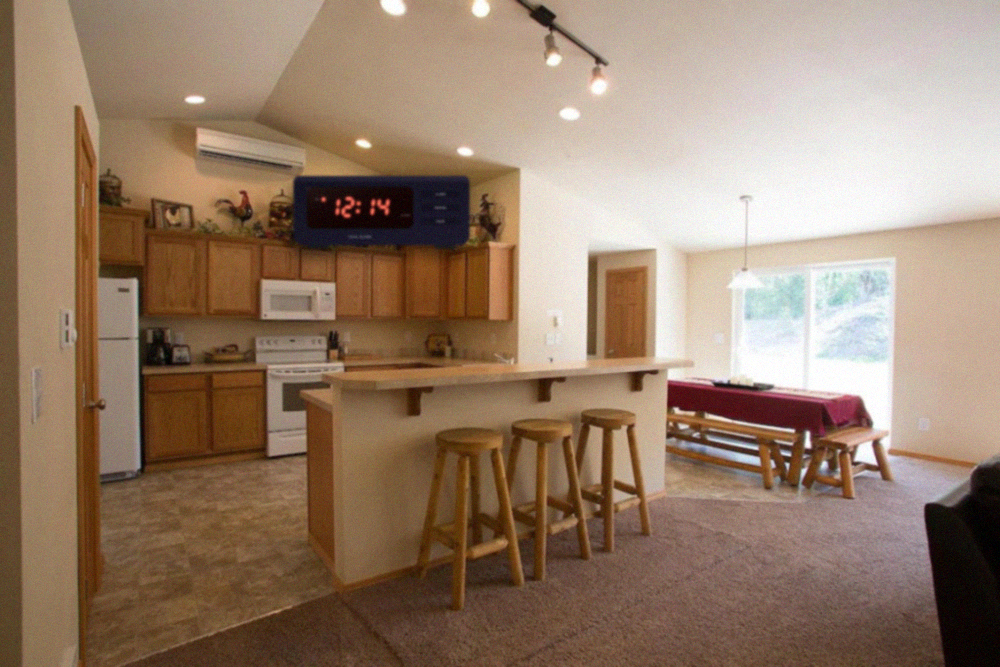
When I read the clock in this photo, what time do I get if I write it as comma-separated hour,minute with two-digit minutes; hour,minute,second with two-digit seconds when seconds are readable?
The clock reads 12,14
